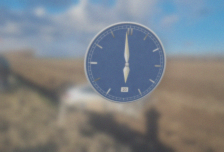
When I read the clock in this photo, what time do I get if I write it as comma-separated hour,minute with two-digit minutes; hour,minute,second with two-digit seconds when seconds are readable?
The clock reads 5,59
